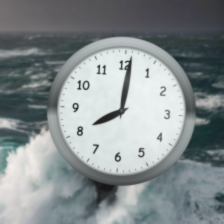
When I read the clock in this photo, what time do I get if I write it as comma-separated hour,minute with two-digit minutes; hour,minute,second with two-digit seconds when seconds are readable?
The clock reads 8,01
